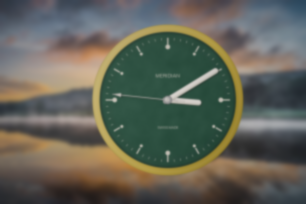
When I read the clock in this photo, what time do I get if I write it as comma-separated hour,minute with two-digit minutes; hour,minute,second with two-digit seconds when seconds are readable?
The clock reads 3,09,46
